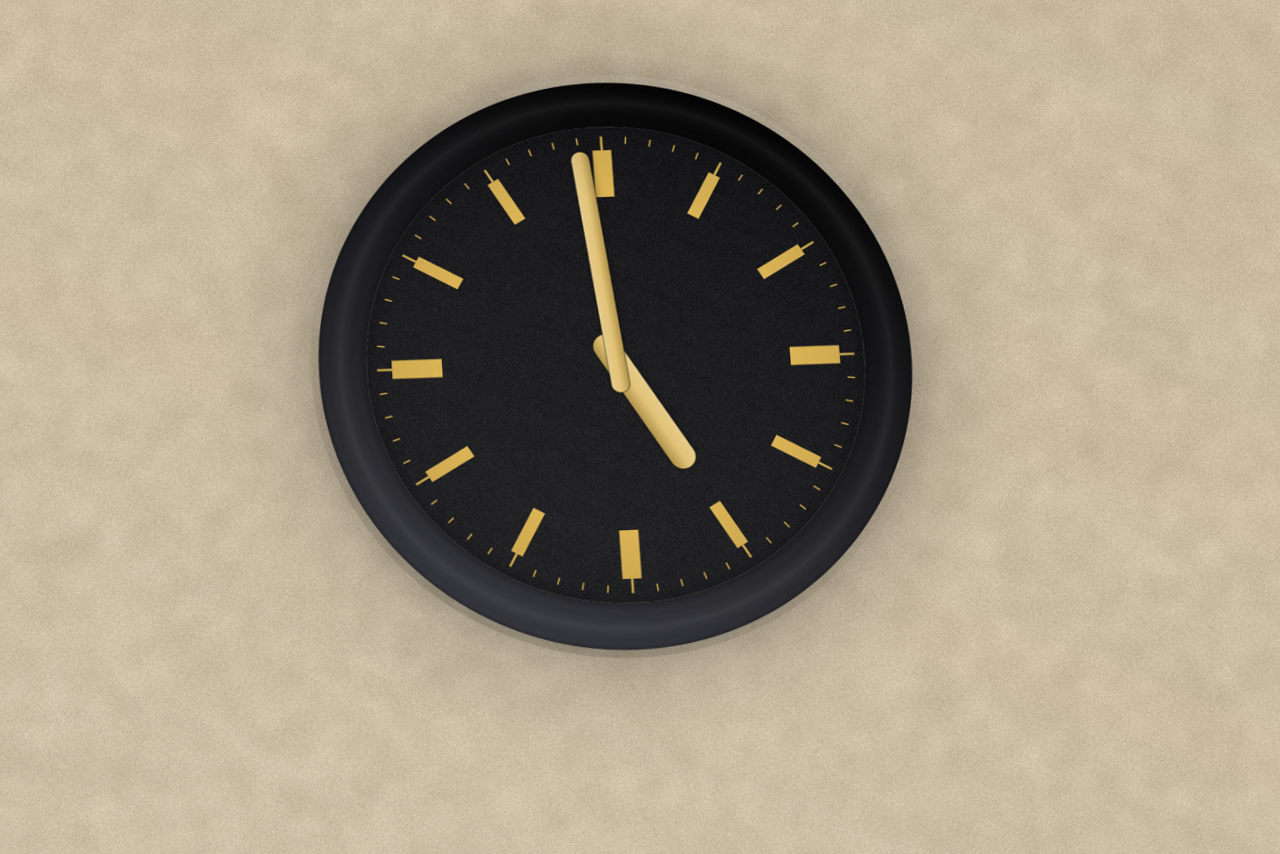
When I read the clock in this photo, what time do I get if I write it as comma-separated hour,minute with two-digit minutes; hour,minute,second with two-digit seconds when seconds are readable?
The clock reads 4,59
